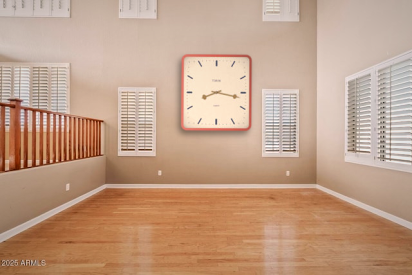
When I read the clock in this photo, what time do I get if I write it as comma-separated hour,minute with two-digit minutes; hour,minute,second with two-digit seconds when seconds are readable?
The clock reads 8,17
